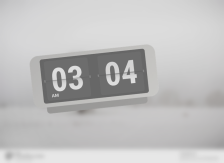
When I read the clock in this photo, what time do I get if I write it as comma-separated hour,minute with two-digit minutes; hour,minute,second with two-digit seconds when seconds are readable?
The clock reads 3,04
